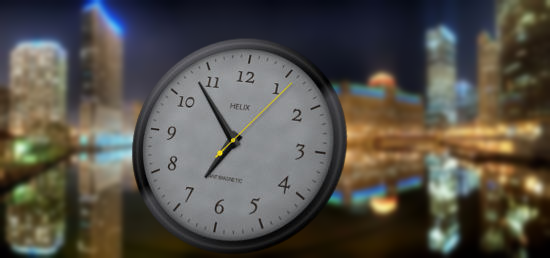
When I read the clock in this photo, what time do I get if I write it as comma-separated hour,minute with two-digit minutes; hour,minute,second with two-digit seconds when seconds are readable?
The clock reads 6,53,06
